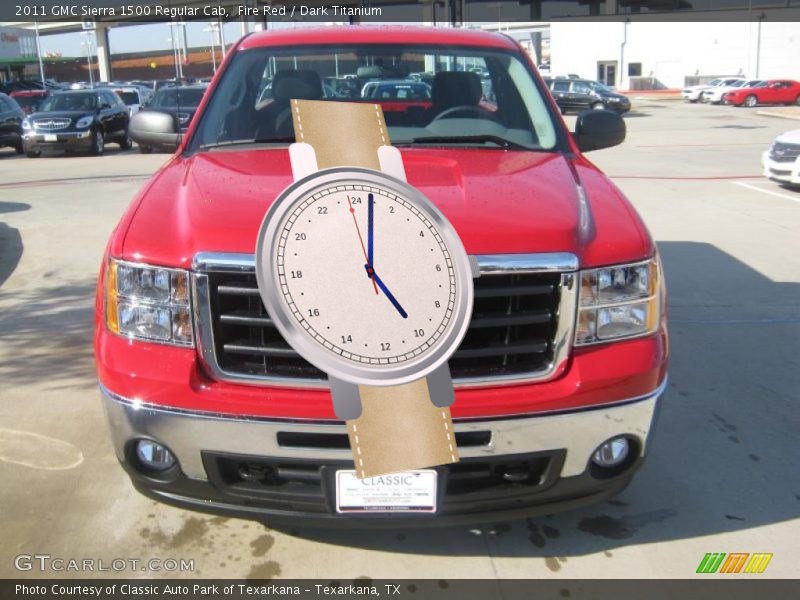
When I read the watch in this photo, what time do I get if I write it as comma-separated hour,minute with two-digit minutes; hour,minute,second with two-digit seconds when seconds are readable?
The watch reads 10,01,59
